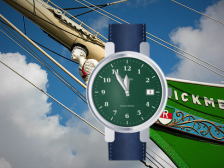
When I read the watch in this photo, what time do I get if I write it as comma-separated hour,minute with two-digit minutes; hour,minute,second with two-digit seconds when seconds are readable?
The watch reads 11,55
